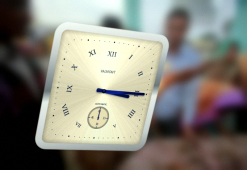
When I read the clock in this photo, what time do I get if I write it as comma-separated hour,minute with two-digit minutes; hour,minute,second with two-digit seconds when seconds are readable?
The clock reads 3,15
